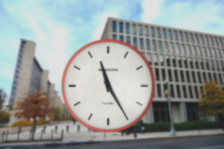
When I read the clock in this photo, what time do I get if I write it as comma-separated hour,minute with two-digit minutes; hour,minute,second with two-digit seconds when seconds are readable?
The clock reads 11,25
